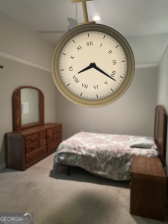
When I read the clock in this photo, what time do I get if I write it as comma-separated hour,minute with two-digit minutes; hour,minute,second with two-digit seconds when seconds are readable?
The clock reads 8,22
